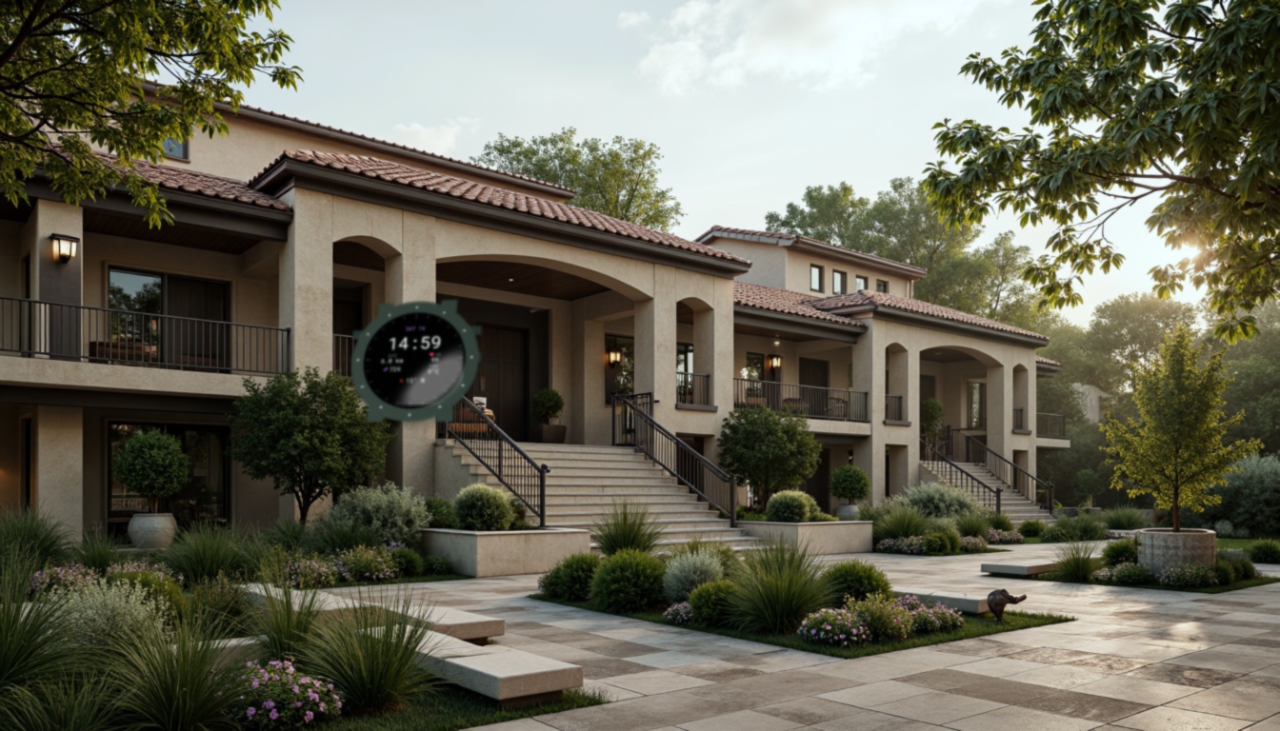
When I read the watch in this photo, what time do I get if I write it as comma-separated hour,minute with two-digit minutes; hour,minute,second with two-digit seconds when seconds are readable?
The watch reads 14,59
